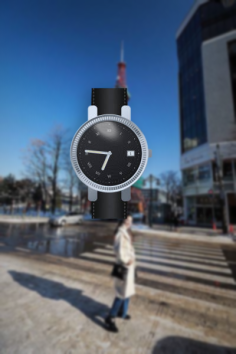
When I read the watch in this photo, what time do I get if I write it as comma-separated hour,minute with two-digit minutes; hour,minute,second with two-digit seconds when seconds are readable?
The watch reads 6,46
